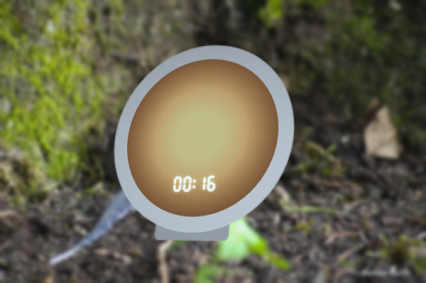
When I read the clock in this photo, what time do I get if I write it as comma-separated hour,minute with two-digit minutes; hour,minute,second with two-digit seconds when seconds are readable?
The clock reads 0,16
